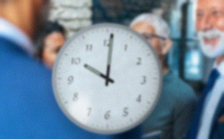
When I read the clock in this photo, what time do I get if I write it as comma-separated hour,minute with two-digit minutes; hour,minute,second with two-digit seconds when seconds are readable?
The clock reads 10,01
